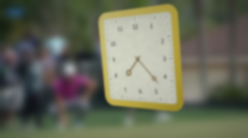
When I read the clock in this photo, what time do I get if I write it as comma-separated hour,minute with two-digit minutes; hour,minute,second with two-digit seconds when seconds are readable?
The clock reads 7,23
